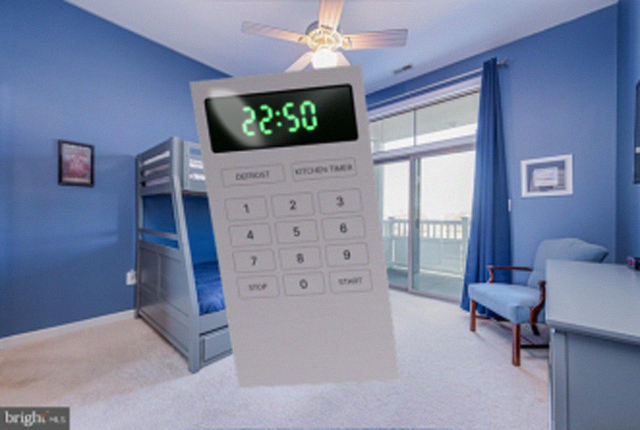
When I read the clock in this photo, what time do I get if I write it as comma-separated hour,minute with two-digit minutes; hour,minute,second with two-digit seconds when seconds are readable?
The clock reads 22,50
